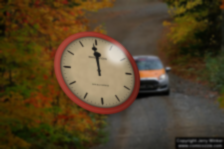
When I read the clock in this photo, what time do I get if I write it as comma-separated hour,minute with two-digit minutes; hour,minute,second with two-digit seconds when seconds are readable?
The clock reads 11,59
